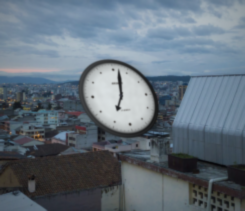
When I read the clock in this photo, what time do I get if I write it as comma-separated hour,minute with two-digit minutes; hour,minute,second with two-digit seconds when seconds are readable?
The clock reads 7,02
